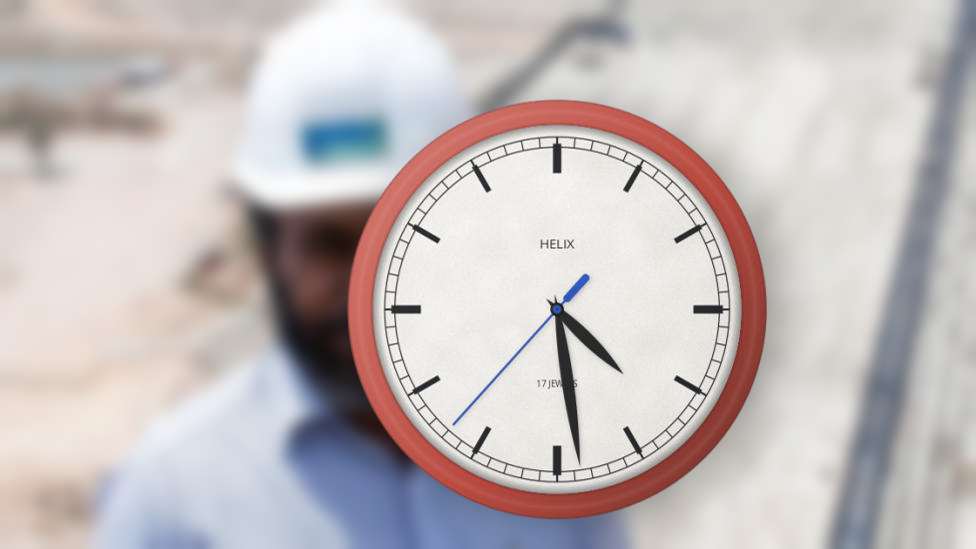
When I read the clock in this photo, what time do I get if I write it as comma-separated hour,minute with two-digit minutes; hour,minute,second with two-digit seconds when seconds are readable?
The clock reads 4,28,37
